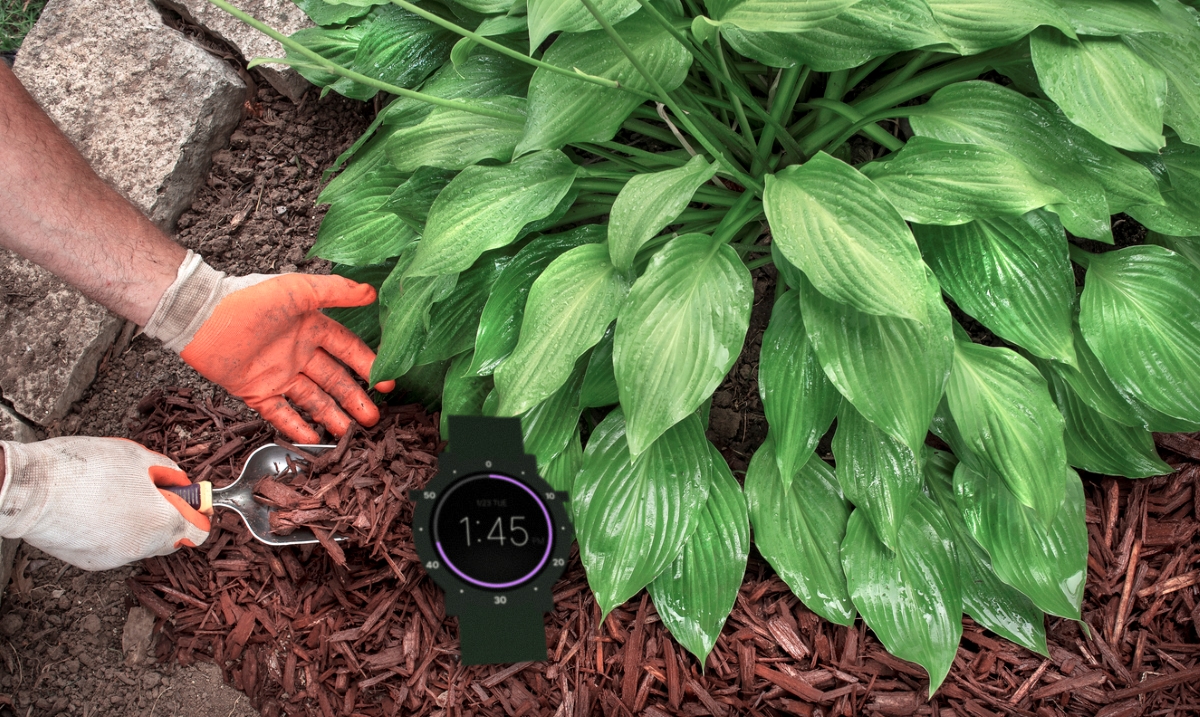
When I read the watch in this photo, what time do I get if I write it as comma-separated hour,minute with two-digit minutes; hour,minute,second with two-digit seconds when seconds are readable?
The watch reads 1,45
